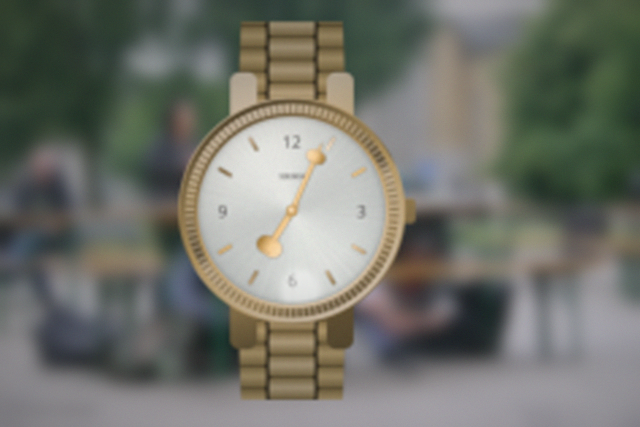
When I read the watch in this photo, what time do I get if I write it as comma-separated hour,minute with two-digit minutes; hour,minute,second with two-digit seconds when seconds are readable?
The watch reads 7,04
